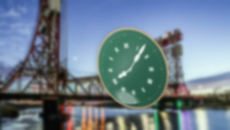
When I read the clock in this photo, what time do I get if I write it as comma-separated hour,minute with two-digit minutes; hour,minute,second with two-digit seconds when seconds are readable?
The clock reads 8,07
